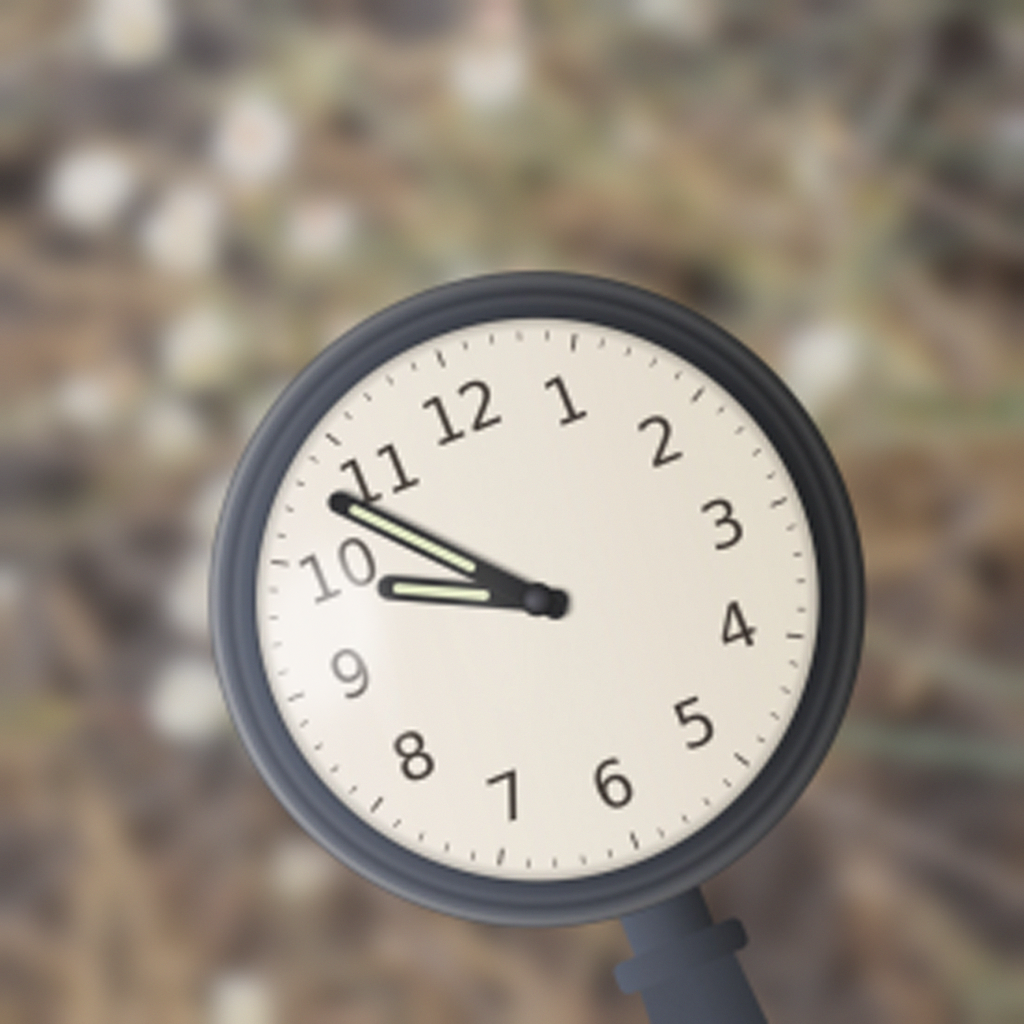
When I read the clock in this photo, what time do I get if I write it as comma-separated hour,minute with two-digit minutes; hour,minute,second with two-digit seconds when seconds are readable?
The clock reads 9,53
